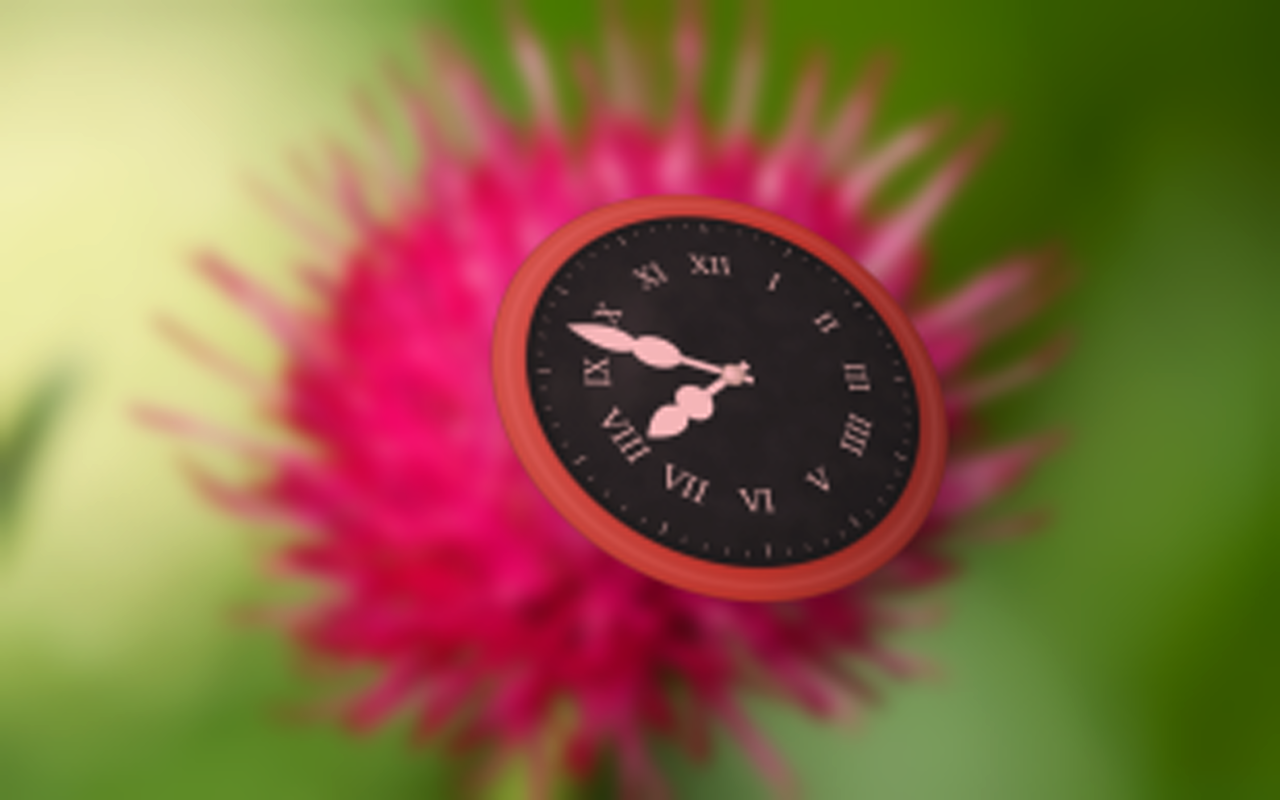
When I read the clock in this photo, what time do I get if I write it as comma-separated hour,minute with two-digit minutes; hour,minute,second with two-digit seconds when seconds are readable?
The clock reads 7,48
